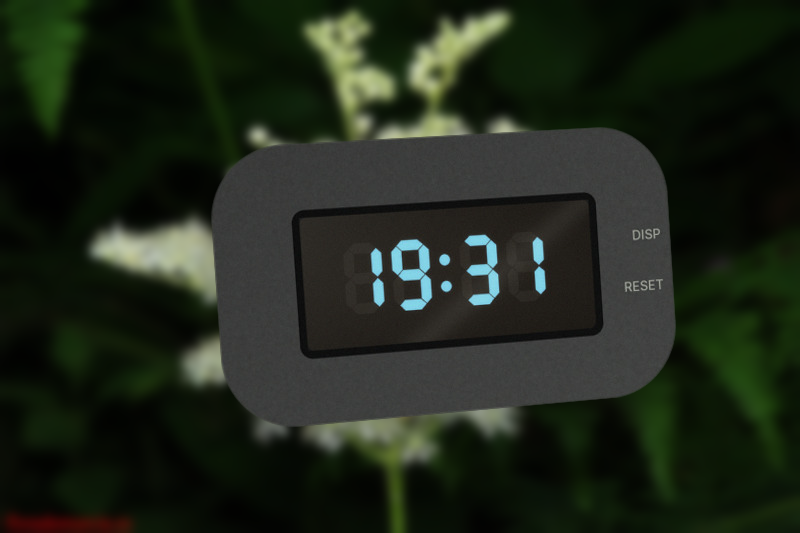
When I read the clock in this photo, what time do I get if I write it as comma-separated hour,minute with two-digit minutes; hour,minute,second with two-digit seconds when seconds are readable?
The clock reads 19,31
